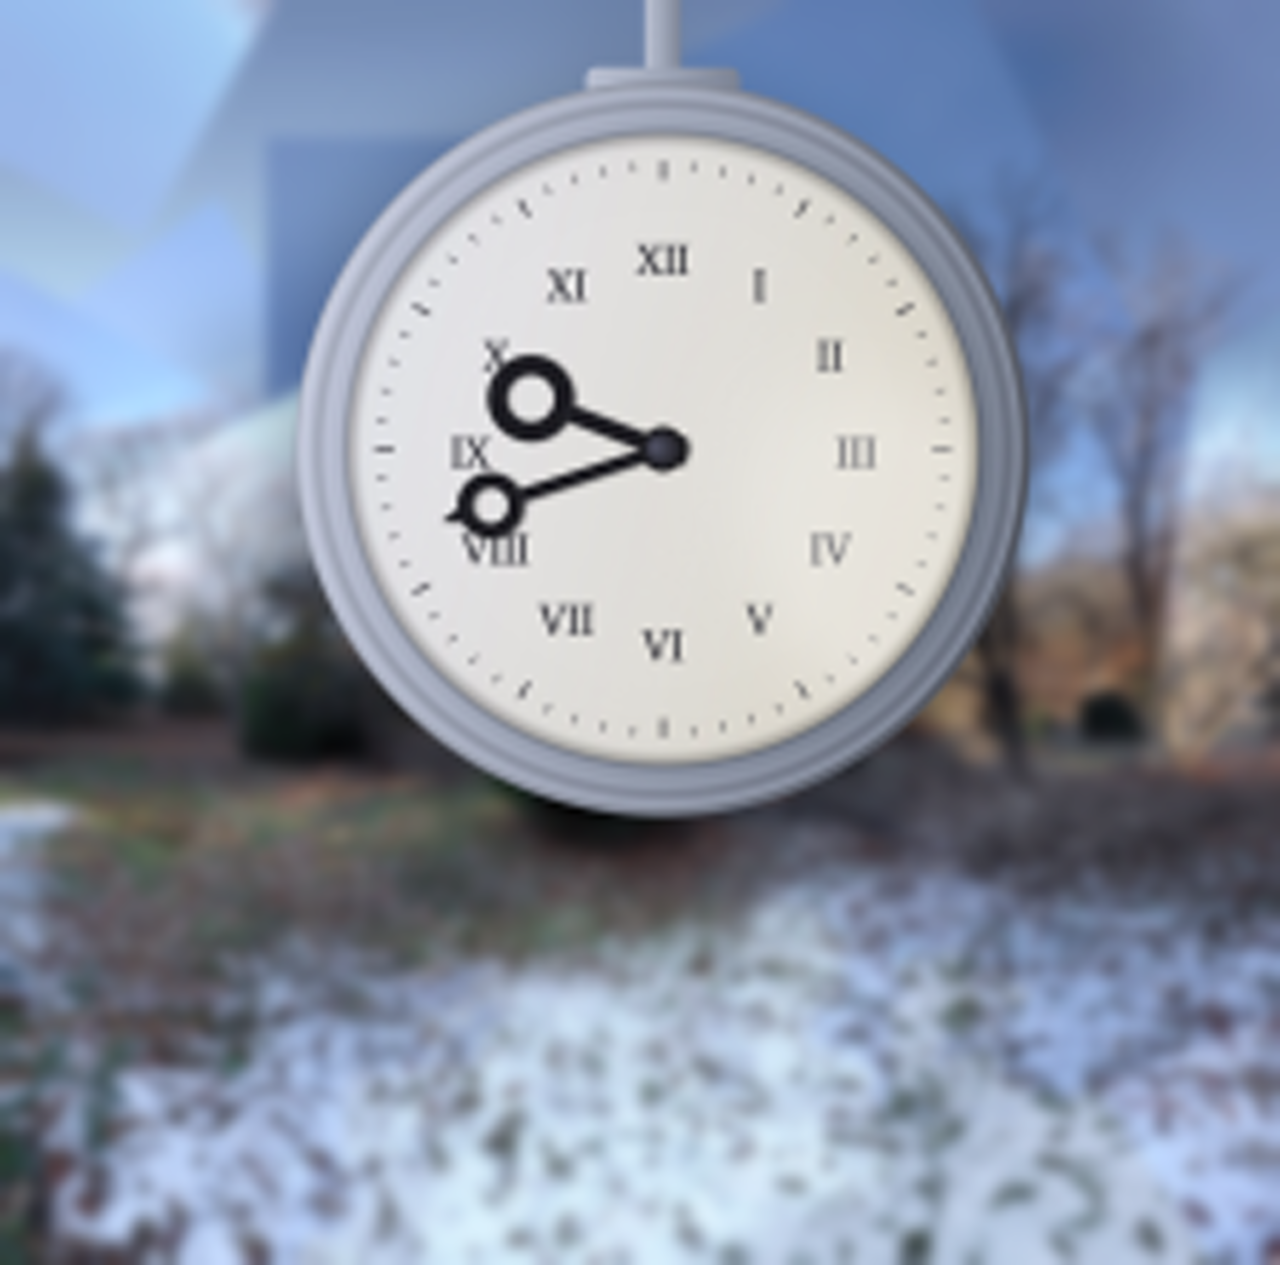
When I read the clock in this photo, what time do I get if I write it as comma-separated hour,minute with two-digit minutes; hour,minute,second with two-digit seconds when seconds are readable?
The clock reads 9,42
